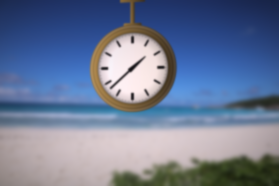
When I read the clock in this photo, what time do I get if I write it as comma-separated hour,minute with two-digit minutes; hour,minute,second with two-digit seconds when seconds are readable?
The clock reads 1,38
